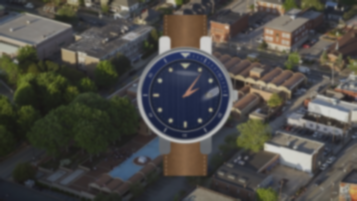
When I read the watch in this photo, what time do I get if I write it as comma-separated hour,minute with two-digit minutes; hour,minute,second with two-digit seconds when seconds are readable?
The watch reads 2,06
